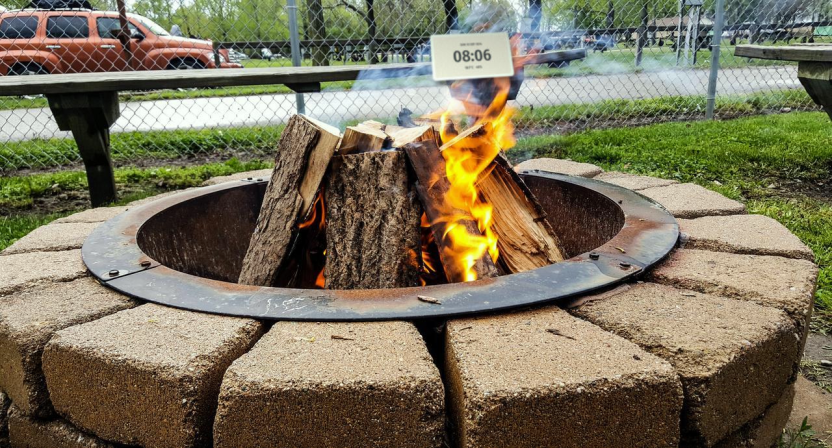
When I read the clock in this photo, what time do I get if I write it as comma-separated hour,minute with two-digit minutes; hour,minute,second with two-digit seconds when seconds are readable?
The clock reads 8,06
